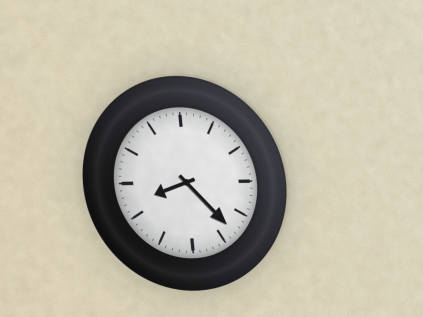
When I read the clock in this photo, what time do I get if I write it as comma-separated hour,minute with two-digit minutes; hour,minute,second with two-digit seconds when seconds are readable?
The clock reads 8,23
